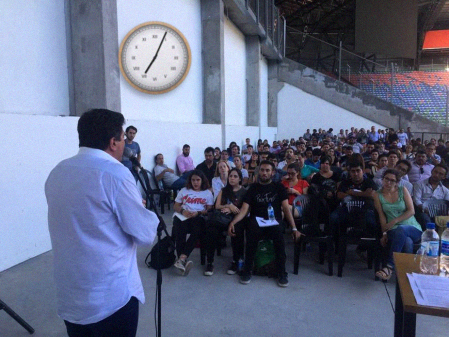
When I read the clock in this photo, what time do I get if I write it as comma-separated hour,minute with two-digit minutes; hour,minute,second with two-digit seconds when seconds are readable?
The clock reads 7,04
